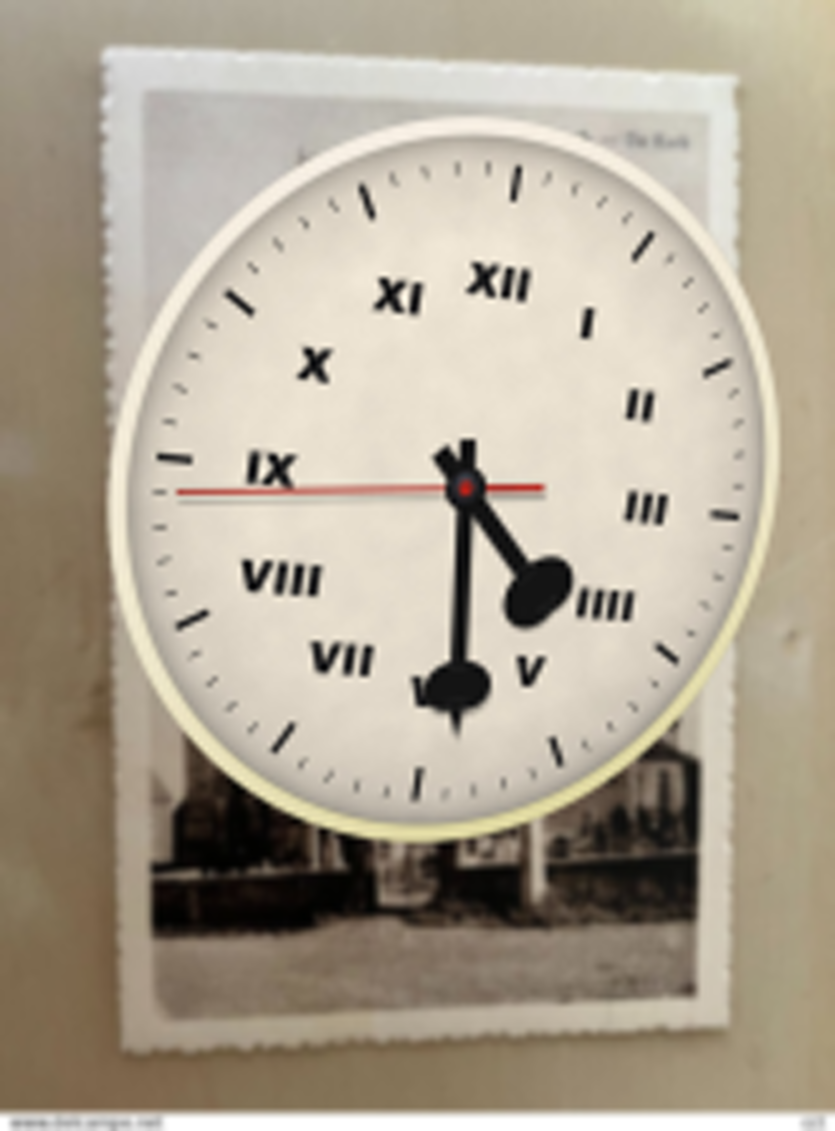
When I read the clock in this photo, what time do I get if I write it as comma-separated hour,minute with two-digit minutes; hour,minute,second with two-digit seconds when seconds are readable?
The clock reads 4,28,44
